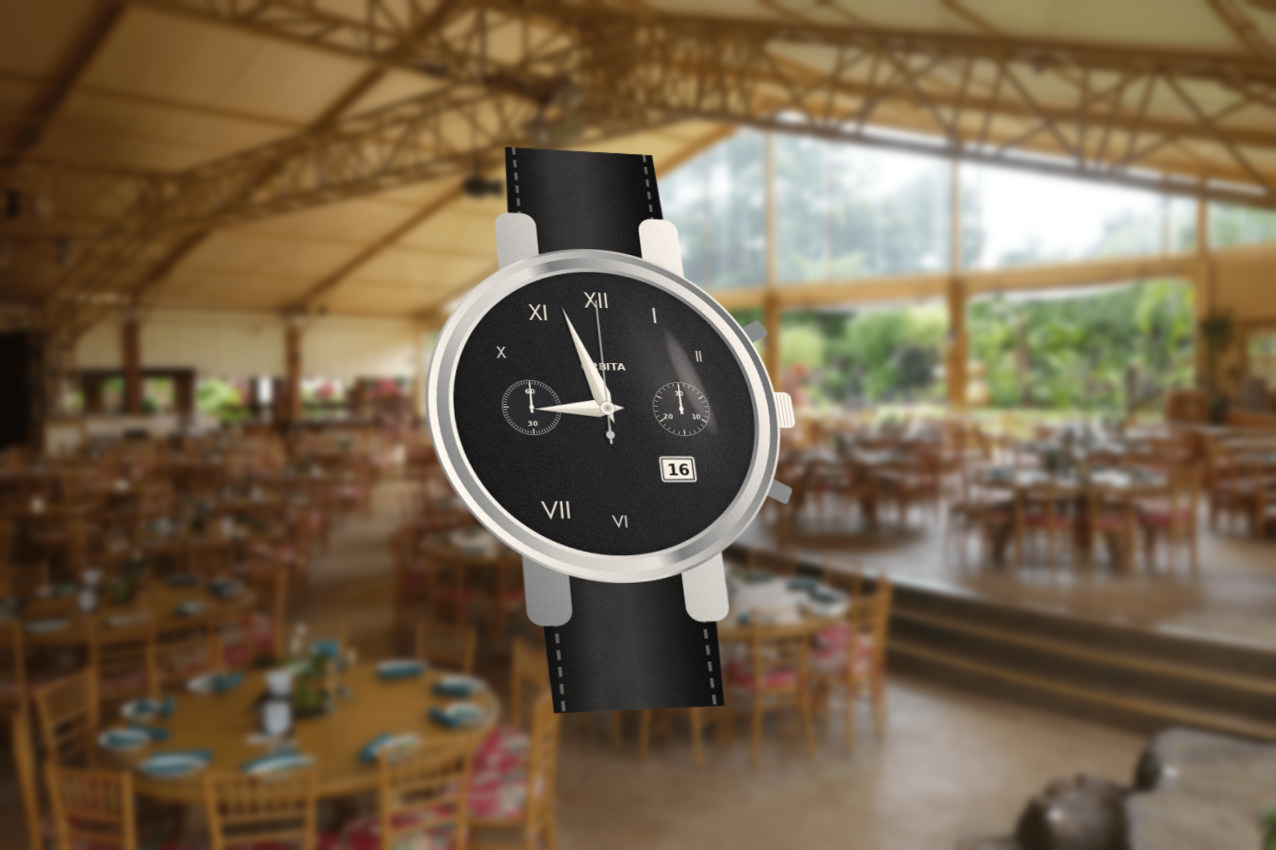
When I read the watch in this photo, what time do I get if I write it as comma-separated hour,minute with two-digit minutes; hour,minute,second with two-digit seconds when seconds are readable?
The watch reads 8,57
